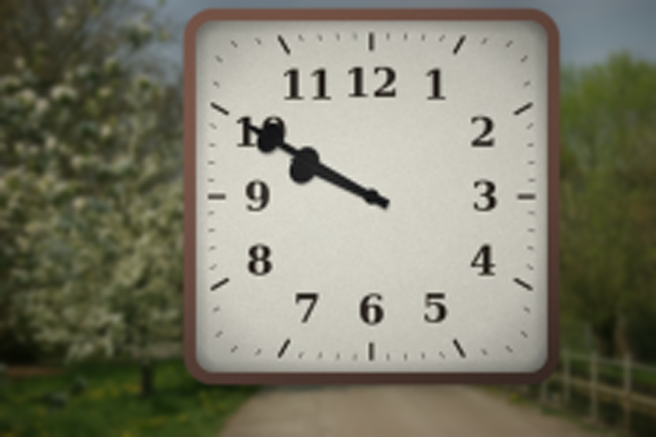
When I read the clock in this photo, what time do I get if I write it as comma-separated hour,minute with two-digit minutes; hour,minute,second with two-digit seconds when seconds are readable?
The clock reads 9,50
